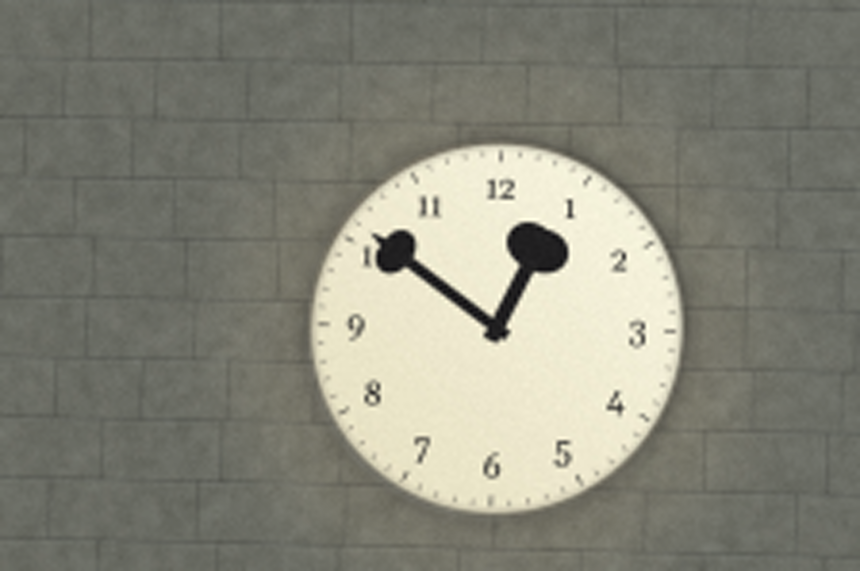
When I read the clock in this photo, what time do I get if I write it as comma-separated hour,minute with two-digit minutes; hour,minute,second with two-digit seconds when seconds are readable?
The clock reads 12,51
